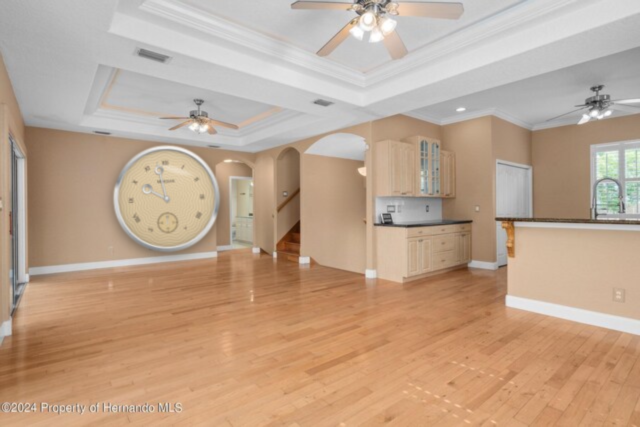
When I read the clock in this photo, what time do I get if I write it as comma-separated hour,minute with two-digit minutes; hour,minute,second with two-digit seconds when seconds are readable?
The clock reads 9,58
